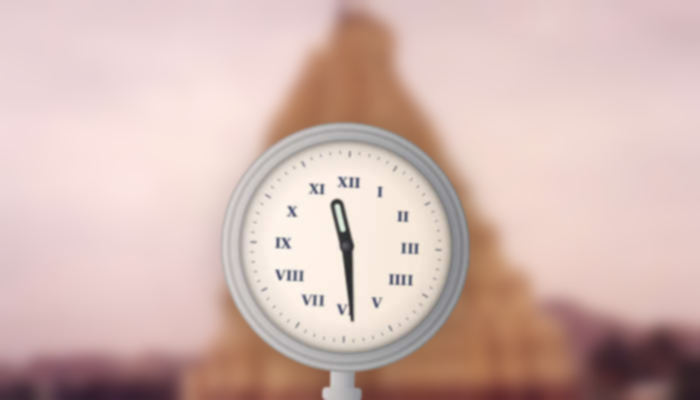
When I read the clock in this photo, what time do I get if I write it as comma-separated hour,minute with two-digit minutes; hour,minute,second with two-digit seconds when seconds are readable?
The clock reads 11,29
